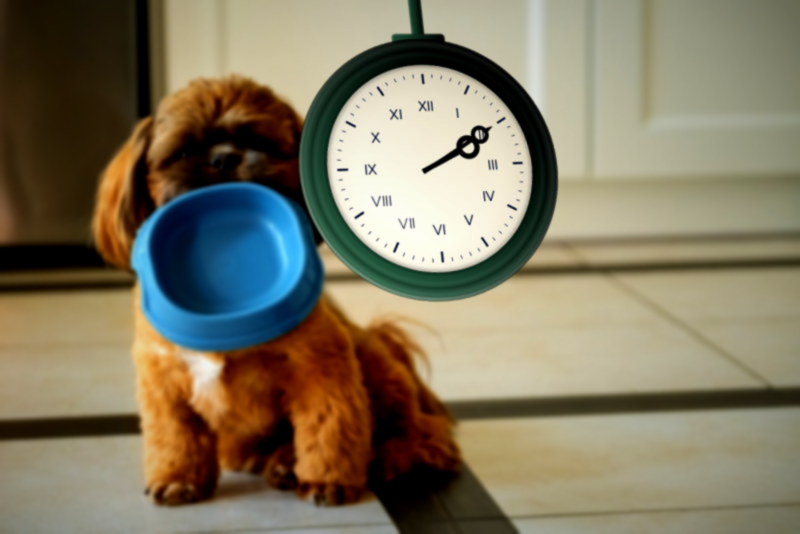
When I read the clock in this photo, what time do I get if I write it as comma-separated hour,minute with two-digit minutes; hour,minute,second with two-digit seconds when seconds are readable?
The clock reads 2,10
